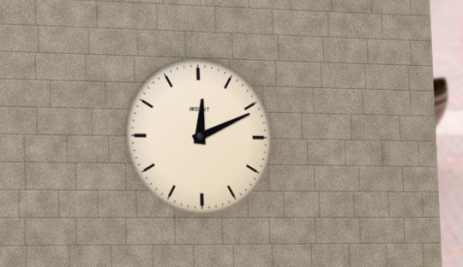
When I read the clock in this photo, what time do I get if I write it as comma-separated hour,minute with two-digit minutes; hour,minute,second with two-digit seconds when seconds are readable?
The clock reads 12,11
